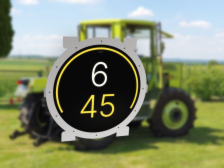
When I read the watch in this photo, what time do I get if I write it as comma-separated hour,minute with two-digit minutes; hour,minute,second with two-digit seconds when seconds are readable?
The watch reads 6,45
